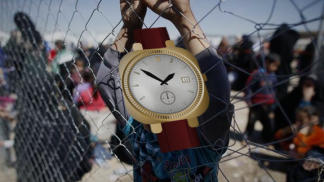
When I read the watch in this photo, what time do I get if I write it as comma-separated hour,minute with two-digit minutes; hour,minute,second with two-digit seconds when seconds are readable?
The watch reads 1,52
